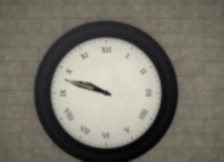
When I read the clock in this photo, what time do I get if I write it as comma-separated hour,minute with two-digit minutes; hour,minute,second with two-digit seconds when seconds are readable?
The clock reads 9,48
